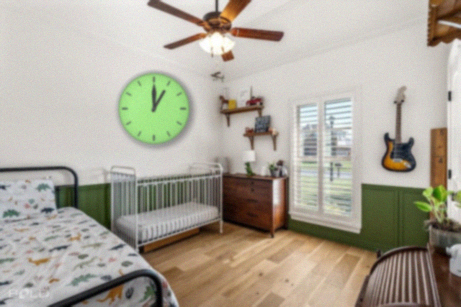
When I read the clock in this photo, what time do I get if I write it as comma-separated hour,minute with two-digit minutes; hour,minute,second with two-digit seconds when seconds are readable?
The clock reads 1,00
